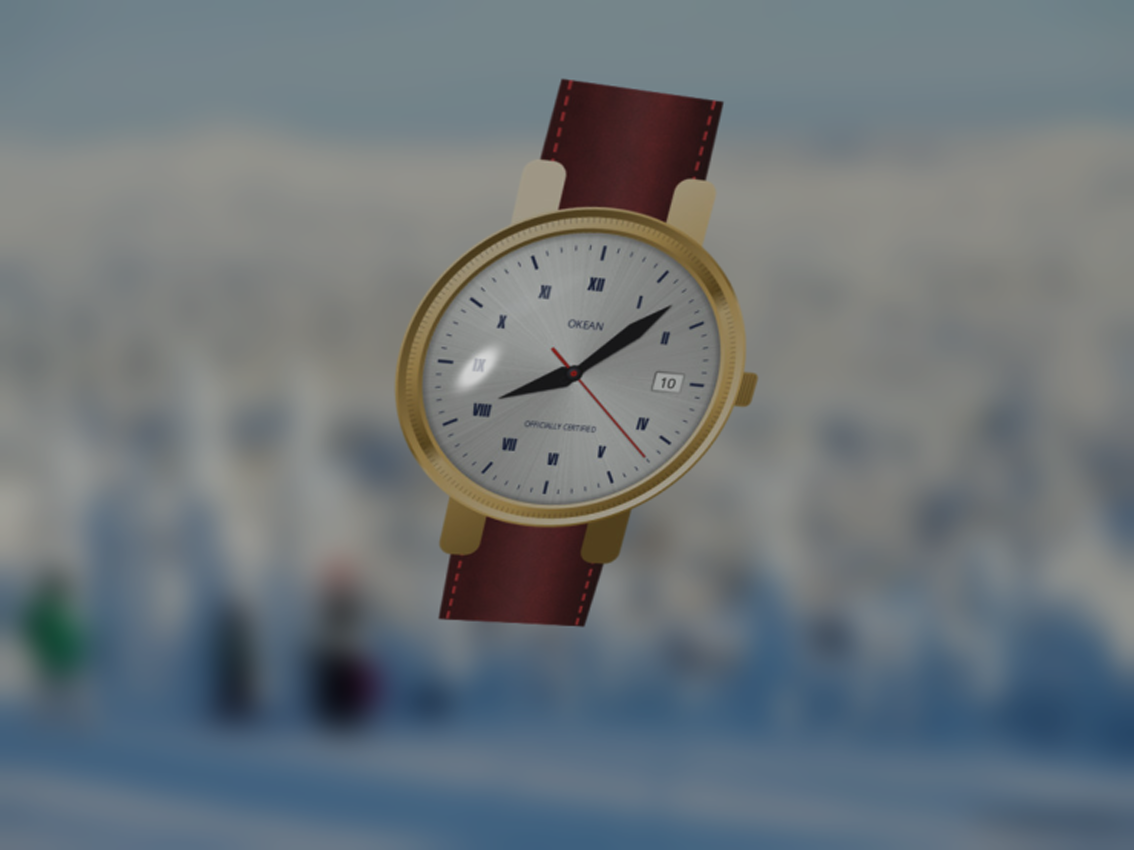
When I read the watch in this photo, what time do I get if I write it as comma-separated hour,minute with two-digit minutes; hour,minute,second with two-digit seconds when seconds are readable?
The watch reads 8,07,22
